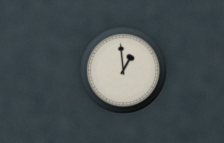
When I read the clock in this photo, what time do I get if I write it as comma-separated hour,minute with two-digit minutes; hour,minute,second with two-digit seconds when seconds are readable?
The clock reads 12,59
